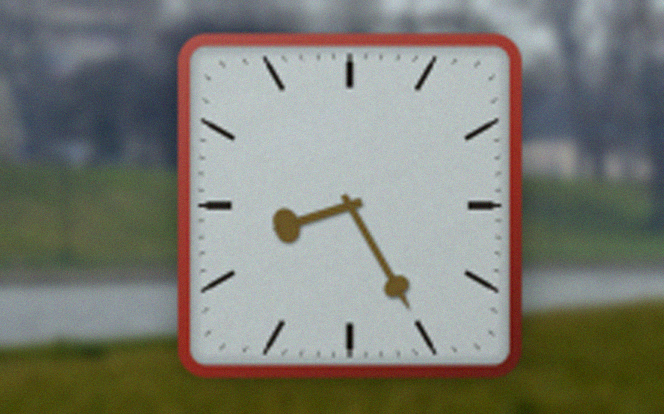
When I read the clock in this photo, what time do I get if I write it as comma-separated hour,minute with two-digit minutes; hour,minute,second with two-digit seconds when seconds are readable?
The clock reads 8,25
